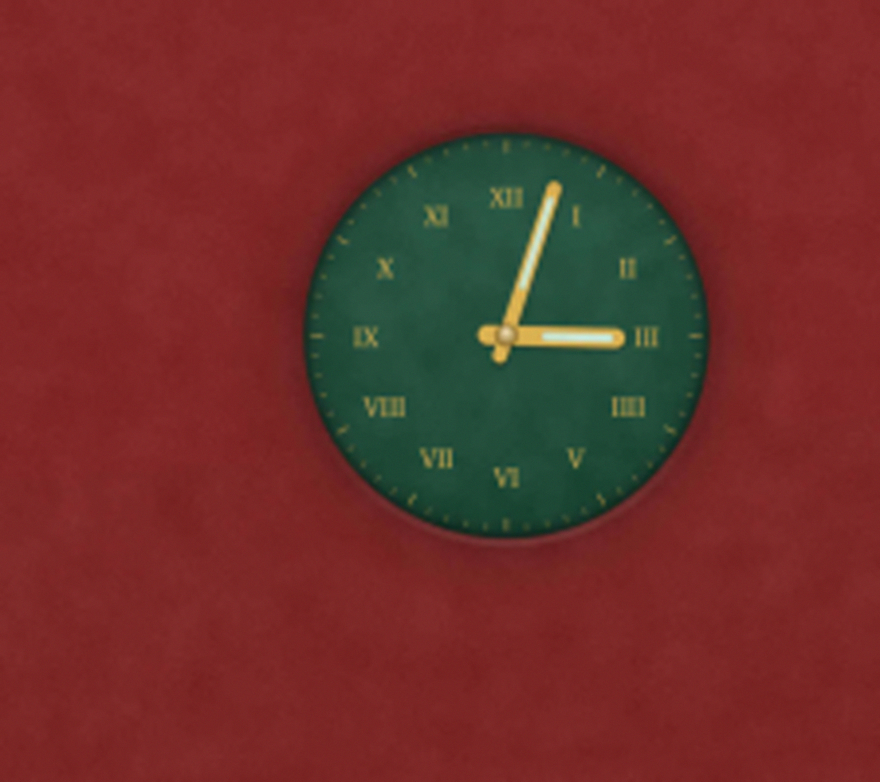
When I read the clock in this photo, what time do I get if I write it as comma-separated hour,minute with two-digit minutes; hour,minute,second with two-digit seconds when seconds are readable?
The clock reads 3,03
